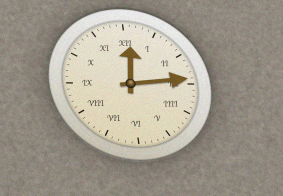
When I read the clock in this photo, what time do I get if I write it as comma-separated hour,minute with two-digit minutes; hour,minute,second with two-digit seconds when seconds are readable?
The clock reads 12,14
